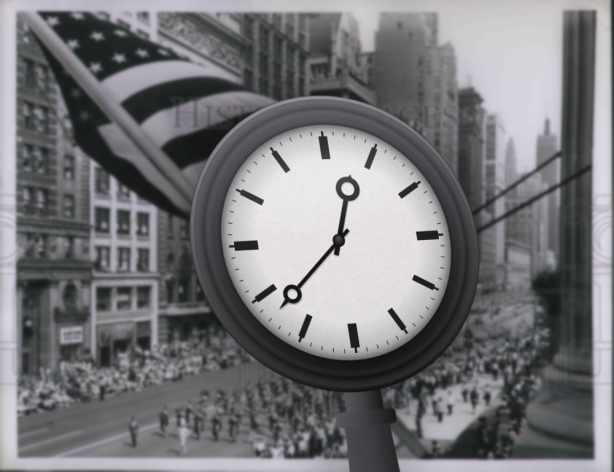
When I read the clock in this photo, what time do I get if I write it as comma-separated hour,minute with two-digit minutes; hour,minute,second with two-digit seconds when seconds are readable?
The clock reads 12,38
